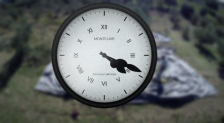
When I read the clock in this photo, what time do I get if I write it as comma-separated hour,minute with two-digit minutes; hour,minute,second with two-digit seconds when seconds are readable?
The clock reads 4,19
